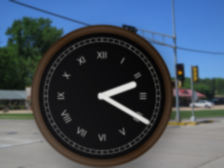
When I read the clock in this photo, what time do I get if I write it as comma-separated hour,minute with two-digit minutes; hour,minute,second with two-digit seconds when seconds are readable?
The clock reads 2,20
